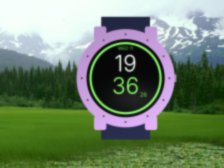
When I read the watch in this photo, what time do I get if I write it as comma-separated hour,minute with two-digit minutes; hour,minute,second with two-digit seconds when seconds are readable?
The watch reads 19,36
